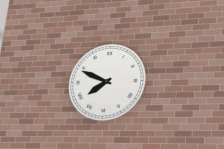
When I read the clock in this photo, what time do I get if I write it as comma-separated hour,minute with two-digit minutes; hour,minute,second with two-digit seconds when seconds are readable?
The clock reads 7,49
